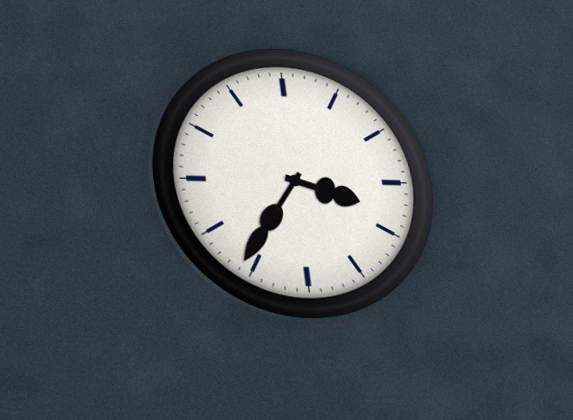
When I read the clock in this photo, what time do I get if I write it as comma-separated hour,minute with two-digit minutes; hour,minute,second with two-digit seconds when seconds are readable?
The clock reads 3,36
